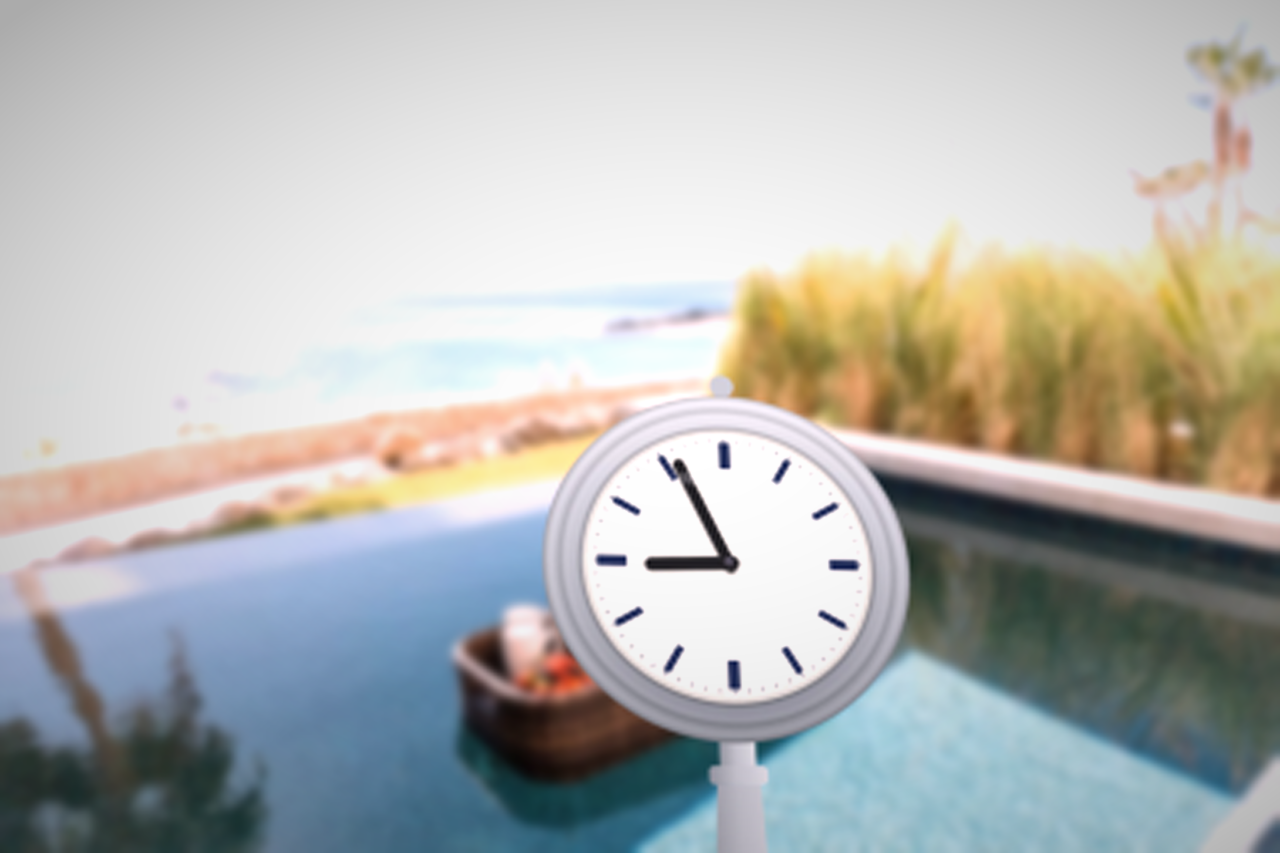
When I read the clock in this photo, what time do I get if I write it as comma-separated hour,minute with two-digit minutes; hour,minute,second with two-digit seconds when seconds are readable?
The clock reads 8,56
